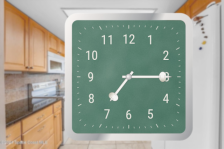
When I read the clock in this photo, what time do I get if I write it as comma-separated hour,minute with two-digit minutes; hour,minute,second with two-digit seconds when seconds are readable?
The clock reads 7,15
